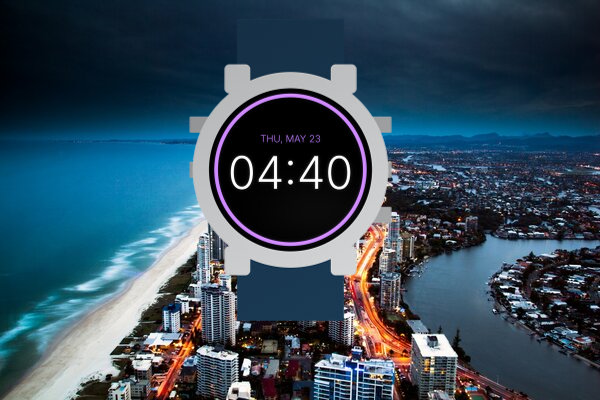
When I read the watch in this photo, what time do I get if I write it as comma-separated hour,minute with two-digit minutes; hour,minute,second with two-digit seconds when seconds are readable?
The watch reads 4,40
